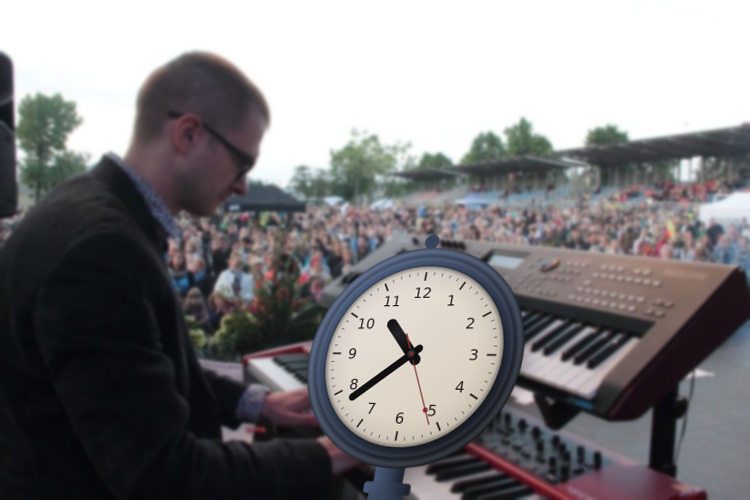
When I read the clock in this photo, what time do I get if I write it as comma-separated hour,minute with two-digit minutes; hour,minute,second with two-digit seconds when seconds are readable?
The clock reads 10,38,26
